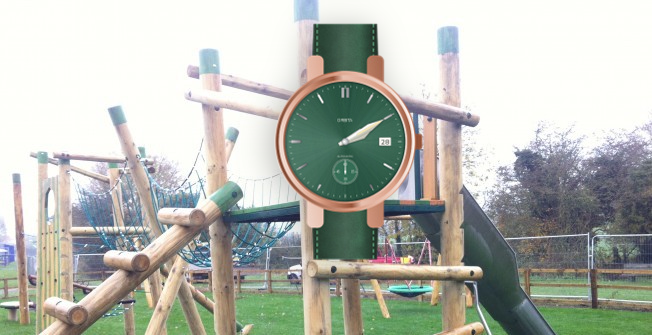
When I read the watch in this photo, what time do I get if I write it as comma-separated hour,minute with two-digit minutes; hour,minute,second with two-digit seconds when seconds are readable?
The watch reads 2,10
